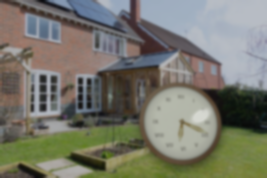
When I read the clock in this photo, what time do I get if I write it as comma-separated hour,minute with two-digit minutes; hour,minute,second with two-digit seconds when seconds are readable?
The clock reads 6,19
